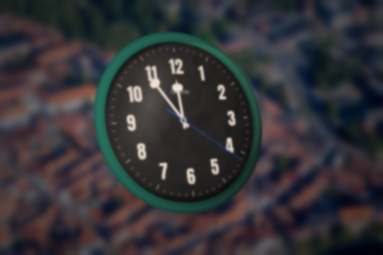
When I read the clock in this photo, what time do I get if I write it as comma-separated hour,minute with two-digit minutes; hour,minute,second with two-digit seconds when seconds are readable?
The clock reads 11,54,21
